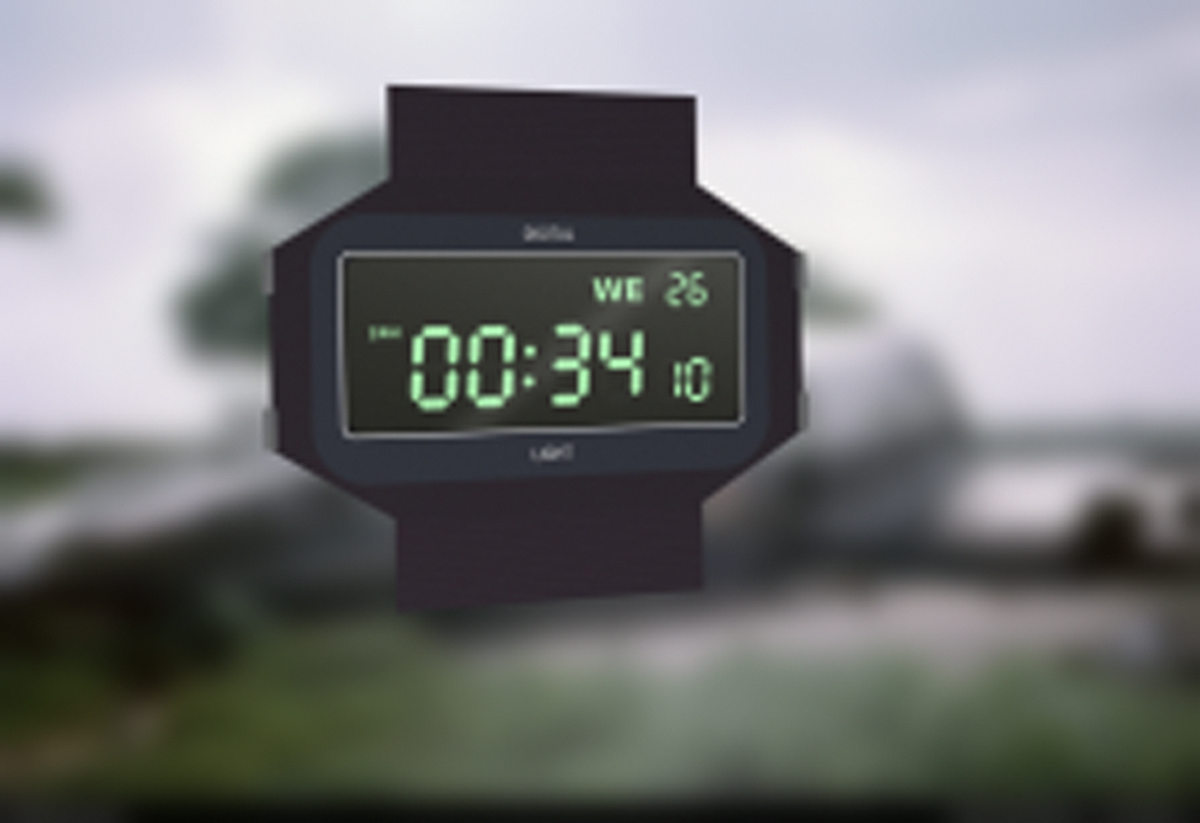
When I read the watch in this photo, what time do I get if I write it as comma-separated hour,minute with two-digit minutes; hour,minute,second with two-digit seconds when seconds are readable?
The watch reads 0,34,10
